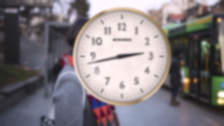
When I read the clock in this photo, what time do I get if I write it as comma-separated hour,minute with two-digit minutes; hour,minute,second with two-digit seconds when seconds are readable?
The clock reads 2,43
